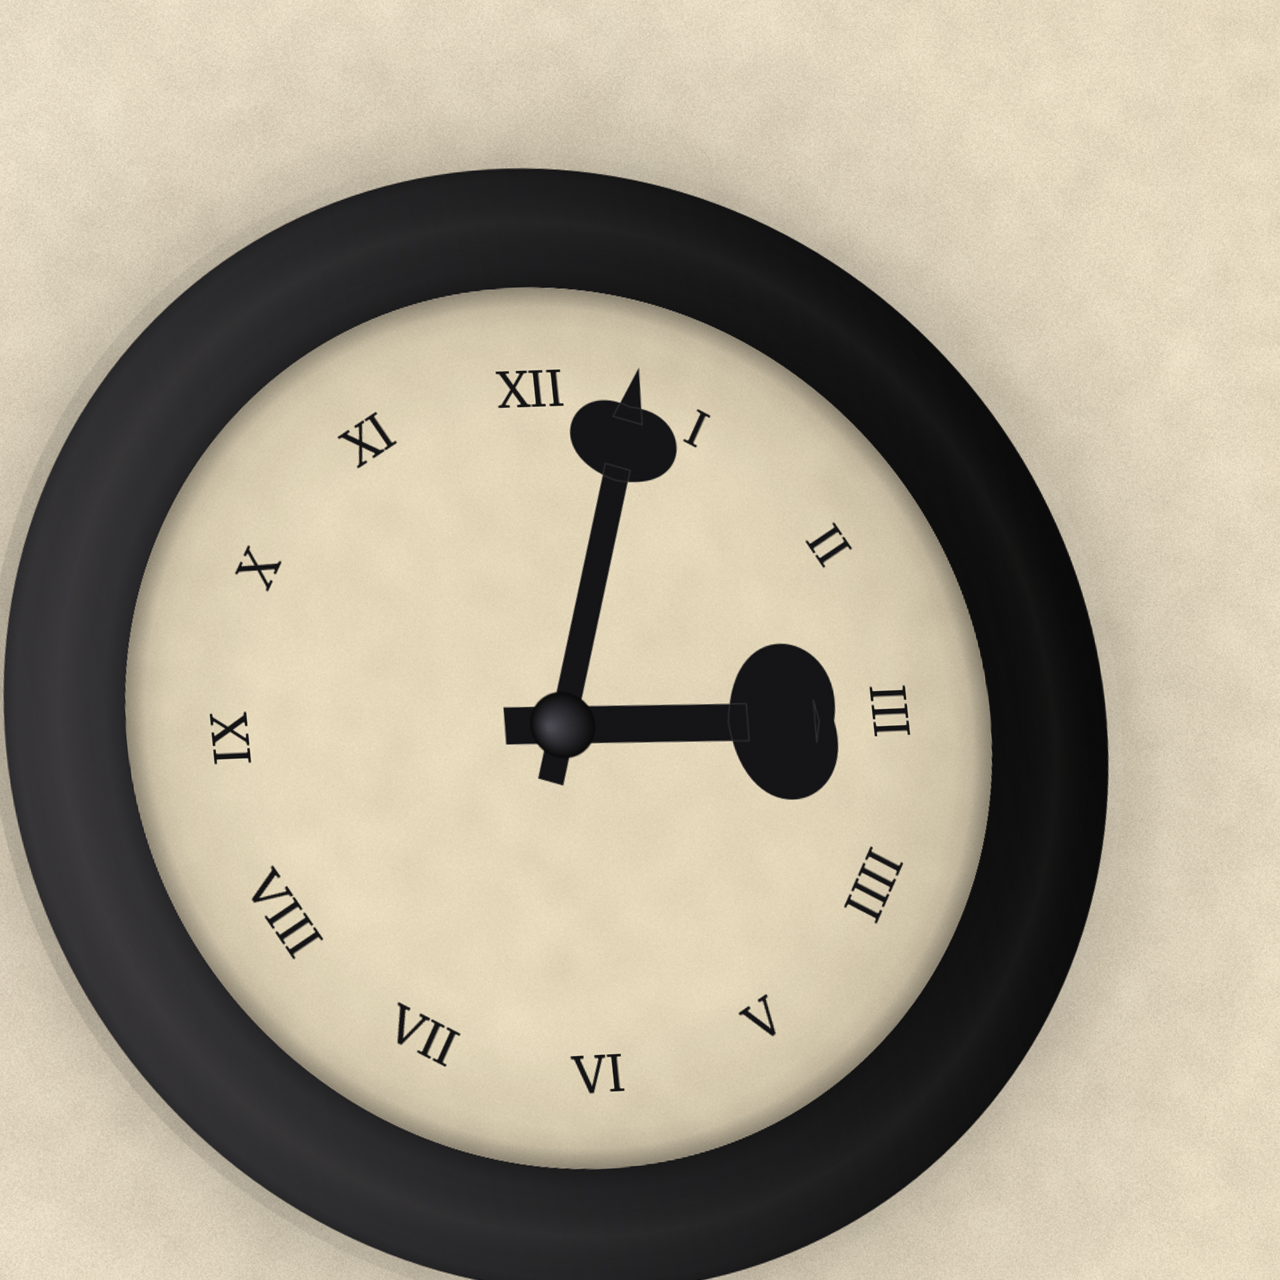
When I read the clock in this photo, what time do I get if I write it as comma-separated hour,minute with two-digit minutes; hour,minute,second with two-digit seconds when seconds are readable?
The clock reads 3,03
